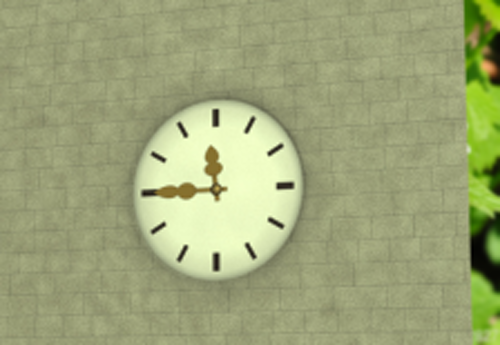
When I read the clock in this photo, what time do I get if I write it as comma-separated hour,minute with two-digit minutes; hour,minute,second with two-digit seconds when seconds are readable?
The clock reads 11,45
